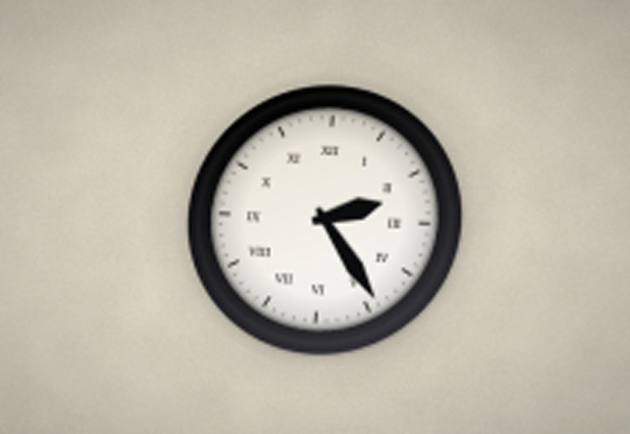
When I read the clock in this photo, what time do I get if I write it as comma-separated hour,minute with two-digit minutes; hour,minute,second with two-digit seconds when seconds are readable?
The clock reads 2,24
